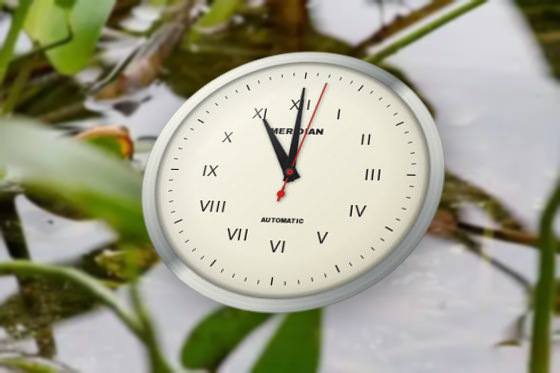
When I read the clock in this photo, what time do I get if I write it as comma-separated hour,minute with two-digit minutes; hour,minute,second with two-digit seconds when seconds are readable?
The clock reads 11,00,02
